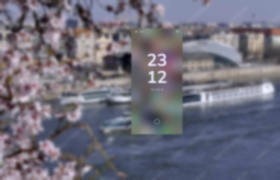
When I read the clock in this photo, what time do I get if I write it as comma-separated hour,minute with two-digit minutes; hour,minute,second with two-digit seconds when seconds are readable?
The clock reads 23,12
